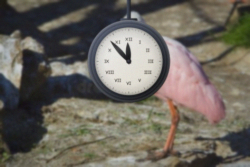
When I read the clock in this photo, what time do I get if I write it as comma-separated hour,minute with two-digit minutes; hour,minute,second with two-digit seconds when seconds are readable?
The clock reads 11,53
